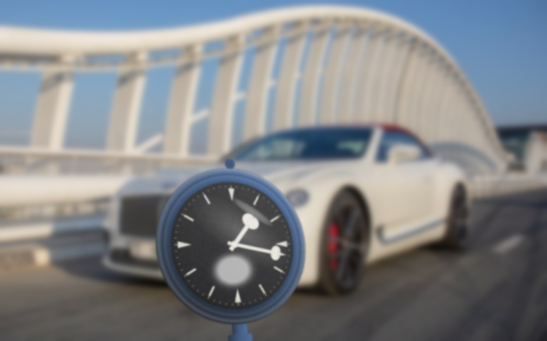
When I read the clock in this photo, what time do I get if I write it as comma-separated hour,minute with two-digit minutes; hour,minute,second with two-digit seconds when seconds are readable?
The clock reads 1,17
